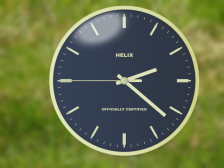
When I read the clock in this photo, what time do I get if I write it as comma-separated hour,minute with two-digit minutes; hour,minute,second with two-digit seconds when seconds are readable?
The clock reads 2,21,45
